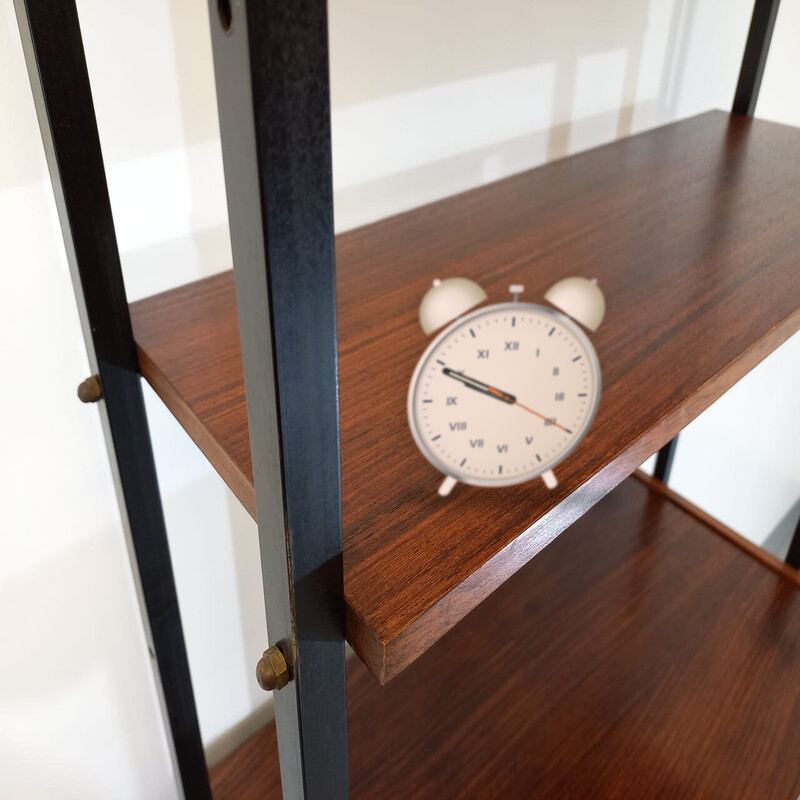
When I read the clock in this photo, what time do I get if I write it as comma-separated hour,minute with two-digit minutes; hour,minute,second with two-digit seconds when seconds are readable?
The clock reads 9,49,20
